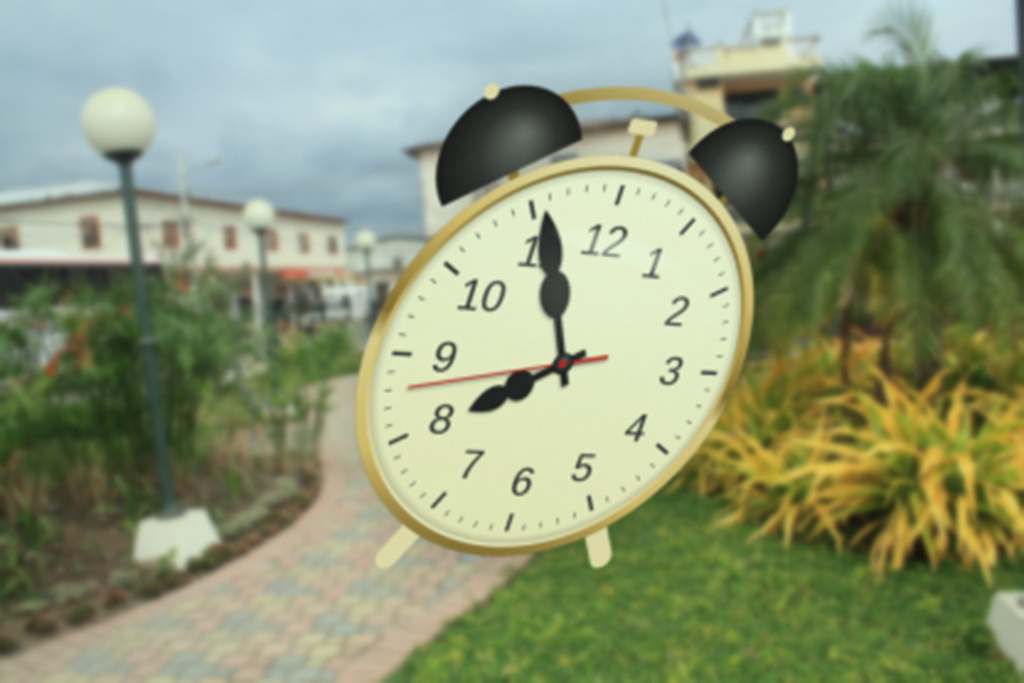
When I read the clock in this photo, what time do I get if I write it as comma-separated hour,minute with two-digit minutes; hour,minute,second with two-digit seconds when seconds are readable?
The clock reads 7,55,43
